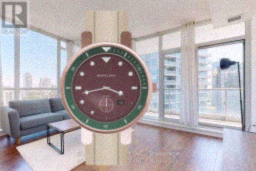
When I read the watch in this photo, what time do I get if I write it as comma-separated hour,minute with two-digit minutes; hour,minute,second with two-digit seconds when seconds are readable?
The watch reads 3,43
